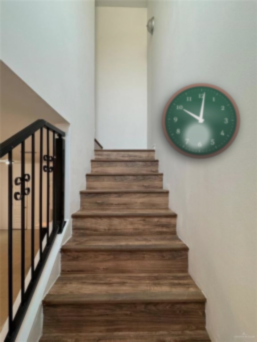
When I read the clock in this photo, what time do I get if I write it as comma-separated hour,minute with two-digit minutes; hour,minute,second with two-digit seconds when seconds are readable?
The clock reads 10,01
